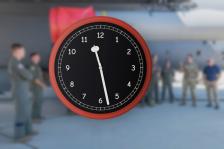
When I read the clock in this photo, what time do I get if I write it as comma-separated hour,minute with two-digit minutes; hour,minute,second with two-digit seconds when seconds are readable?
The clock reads 11,28
